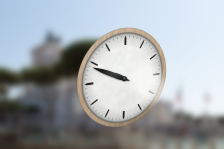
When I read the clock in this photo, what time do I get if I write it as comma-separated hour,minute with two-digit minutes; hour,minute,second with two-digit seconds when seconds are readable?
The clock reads 9,49
